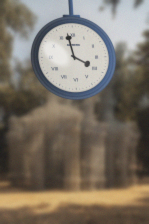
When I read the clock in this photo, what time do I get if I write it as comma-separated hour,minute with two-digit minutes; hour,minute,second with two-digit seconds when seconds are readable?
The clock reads 3,58
